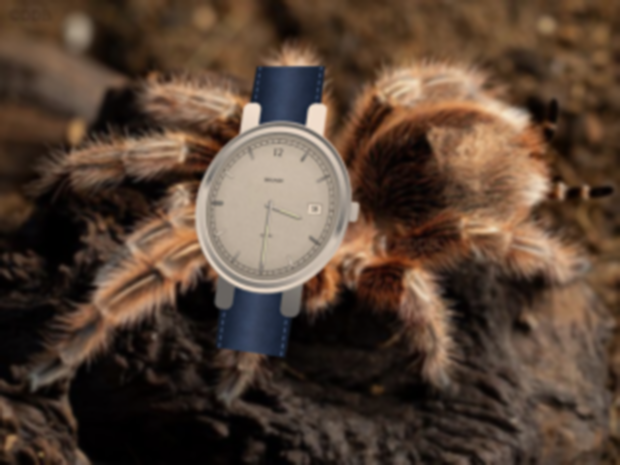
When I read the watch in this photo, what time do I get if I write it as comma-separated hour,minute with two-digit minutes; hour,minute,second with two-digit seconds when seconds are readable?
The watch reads 3,30
